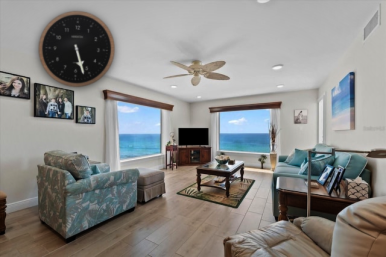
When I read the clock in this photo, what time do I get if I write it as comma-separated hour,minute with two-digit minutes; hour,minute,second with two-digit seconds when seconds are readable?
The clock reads 5,27
